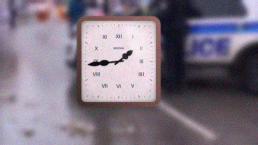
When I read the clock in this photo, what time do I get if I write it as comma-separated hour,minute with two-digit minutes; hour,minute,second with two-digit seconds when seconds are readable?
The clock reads 1,44
